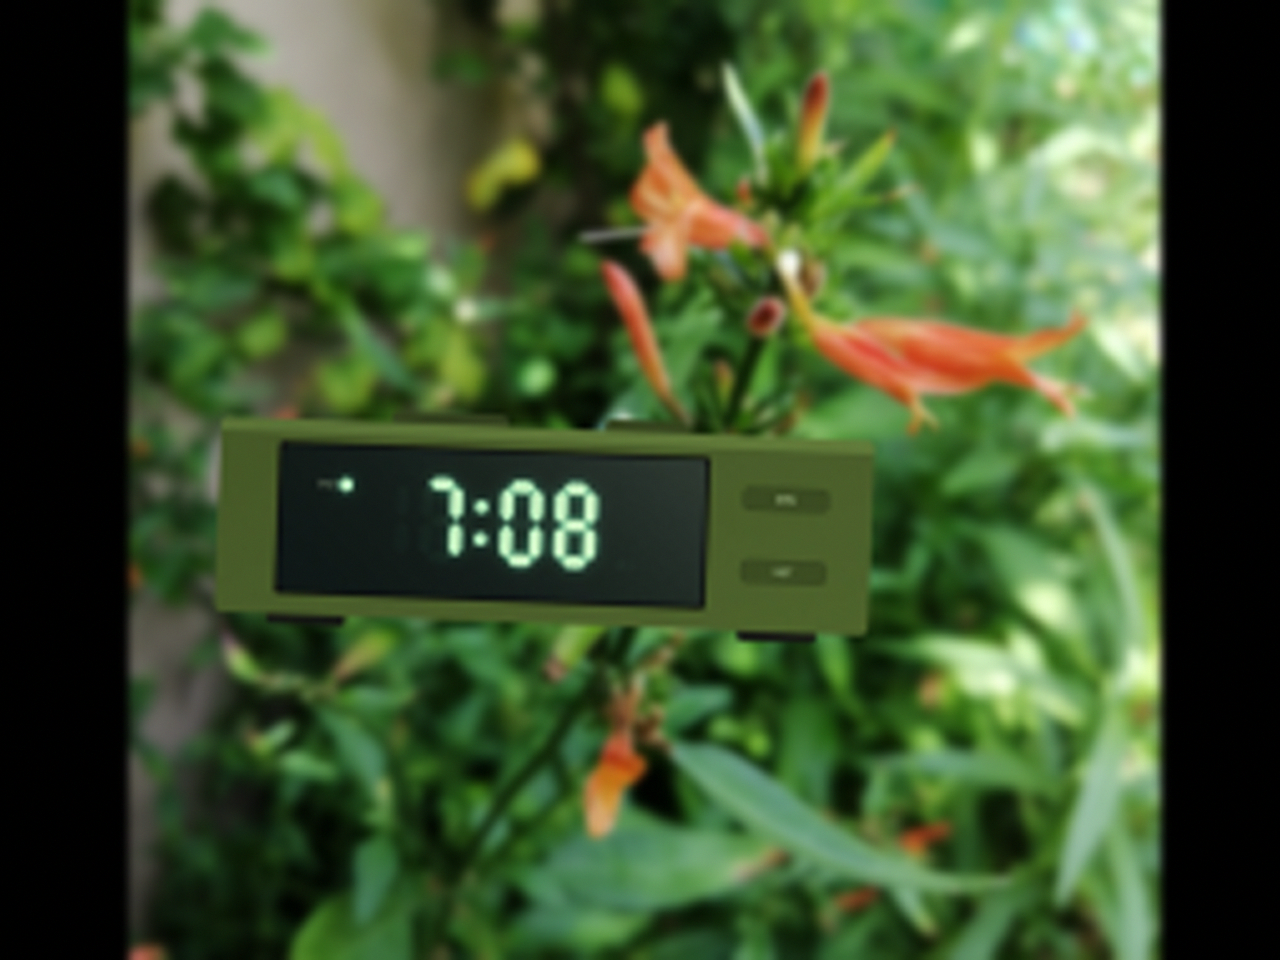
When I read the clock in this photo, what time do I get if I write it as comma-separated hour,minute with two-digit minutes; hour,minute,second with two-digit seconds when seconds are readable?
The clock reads 7,08
